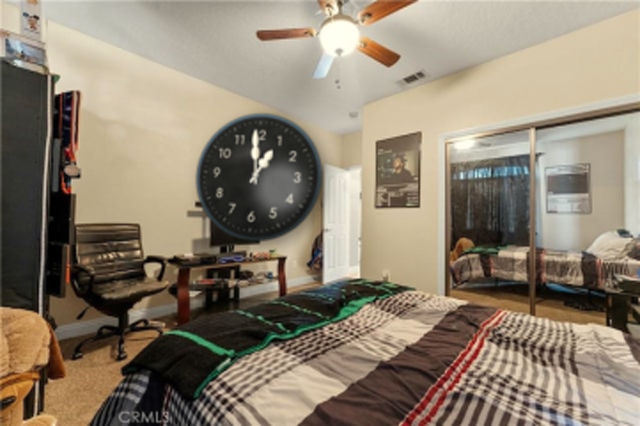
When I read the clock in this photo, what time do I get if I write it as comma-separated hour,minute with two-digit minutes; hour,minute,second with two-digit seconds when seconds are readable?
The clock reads 12,59
